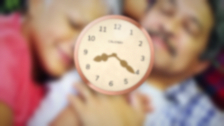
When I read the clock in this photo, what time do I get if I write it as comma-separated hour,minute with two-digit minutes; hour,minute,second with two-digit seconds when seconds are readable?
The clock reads 8,21
